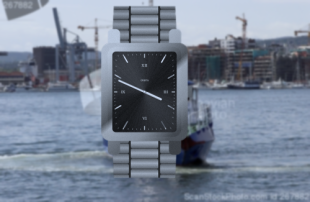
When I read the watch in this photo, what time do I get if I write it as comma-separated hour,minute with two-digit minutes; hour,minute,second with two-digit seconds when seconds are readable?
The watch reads 3,49
